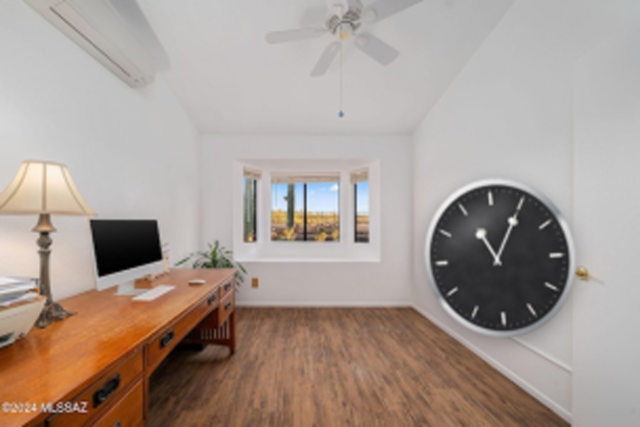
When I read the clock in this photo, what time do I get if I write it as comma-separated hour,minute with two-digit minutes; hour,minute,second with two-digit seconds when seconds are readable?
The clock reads 11,05
